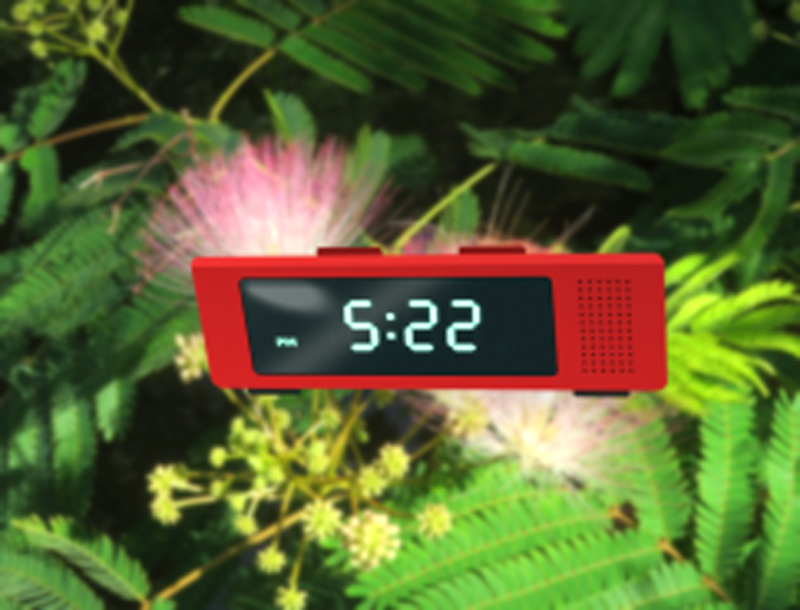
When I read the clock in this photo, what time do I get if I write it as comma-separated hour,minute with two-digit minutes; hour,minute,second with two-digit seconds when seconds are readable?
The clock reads 5,22
